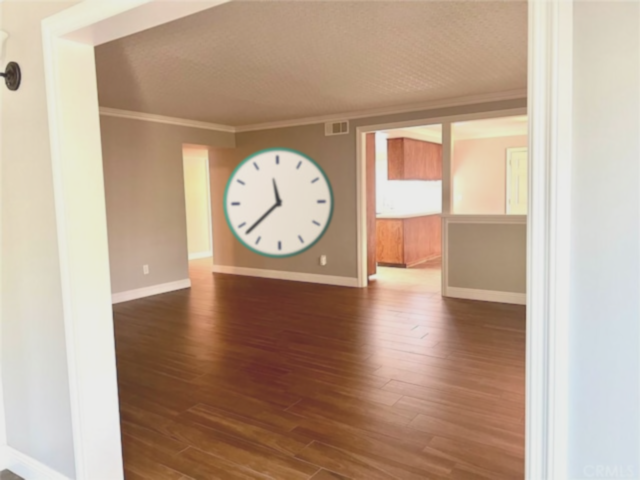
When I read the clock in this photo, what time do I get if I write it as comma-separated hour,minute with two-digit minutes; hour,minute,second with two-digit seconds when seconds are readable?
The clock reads 11,38
